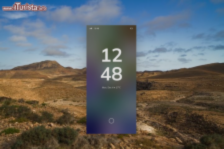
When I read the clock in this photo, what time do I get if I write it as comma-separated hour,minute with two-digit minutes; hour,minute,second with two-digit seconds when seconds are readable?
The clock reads 12,48
